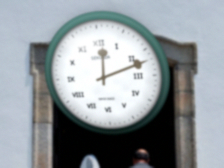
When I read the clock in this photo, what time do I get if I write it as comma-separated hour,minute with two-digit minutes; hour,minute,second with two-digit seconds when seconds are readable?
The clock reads 12,12
